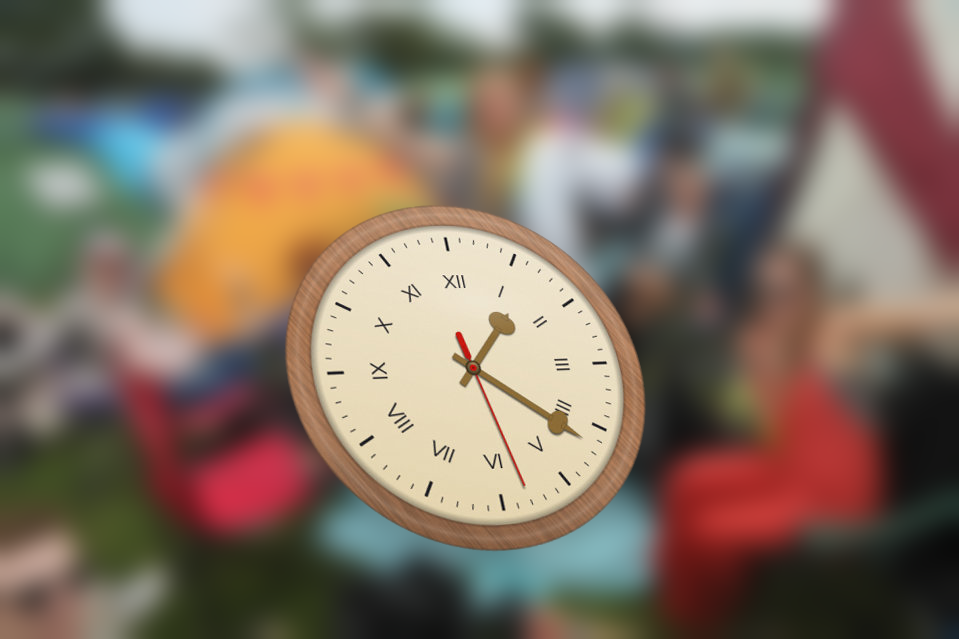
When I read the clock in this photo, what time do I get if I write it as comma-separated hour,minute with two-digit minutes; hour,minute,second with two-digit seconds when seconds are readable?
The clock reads 1,21,28
